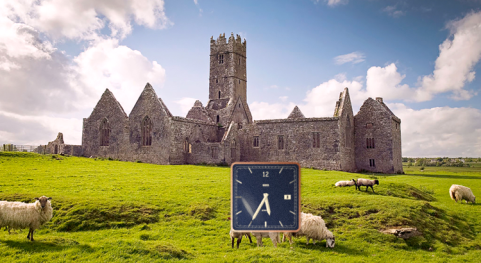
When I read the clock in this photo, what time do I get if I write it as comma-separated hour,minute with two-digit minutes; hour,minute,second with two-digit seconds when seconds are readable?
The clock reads 5,35
